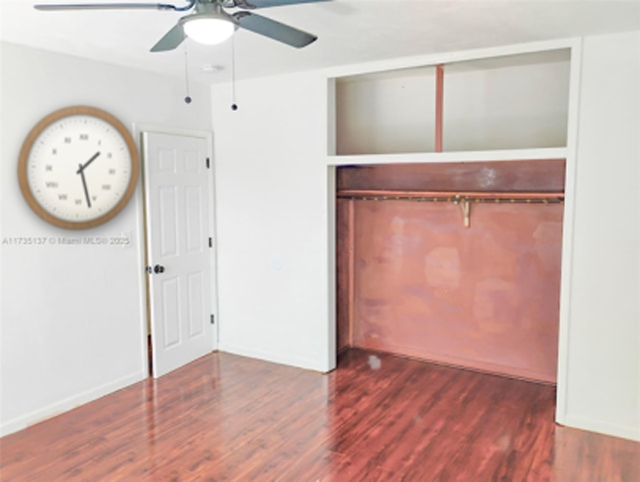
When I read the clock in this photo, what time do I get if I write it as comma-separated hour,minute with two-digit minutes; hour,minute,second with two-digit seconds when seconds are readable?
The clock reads 1,27
